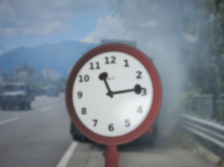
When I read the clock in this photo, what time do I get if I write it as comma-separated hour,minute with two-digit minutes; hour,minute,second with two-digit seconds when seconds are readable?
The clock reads 11,14
